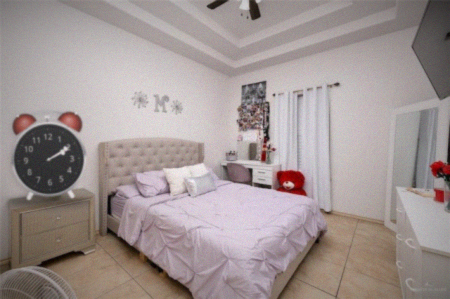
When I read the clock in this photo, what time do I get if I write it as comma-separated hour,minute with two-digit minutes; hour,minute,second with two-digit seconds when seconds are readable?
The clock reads 2,10
